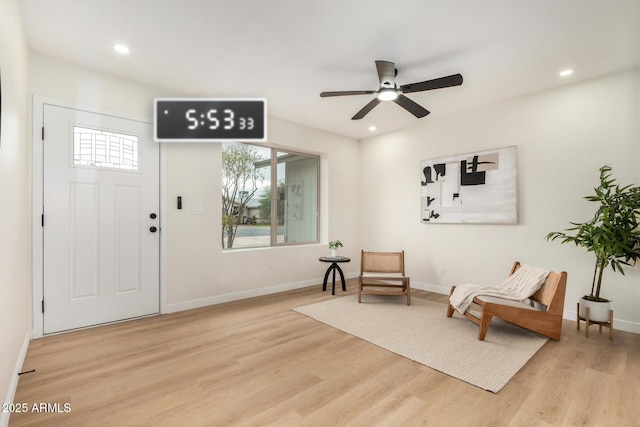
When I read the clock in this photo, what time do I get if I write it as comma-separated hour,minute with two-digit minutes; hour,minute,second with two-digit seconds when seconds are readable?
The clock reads 5,53,33
